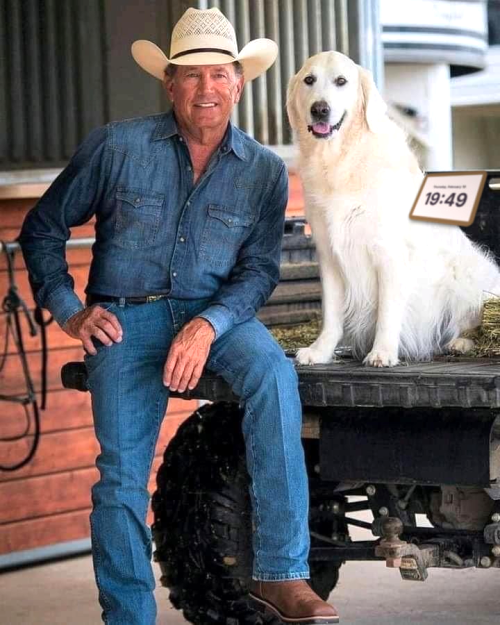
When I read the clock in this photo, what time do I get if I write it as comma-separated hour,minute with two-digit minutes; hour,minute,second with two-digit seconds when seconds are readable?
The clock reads 19,49
